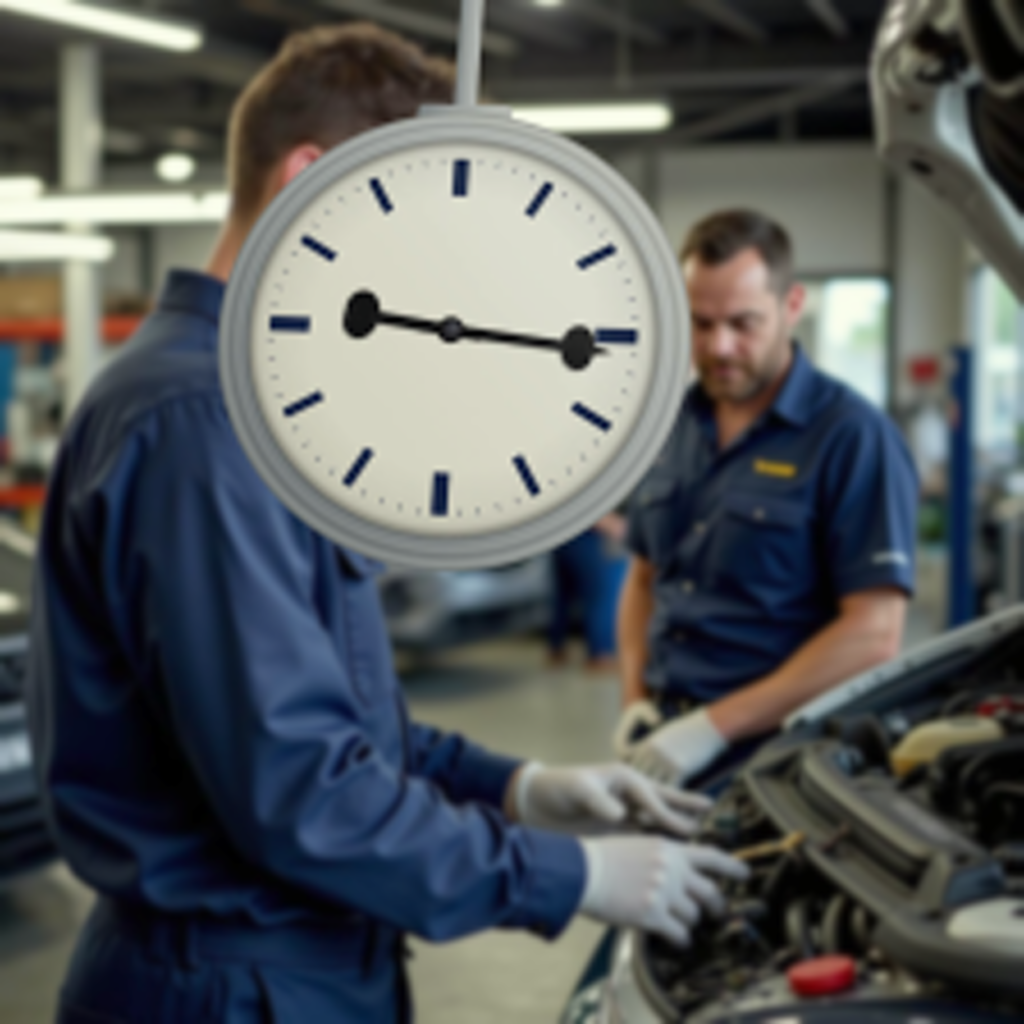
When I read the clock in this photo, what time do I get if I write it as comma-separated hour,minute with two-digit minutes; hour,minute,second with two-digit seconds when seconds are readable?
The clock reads 9,16
